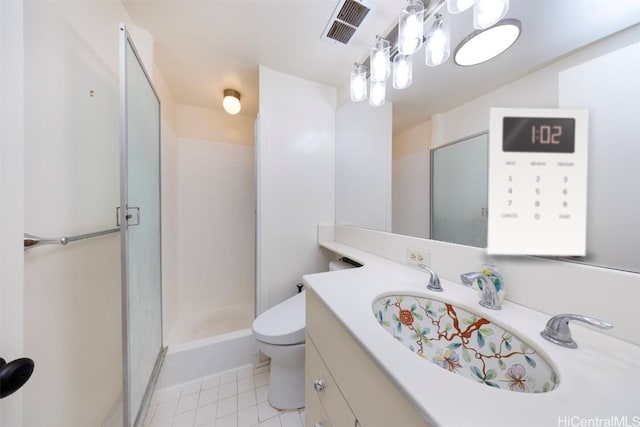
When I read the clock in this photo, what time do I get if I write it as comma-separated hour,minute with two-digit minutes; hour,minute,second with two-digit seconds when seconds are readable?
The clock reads 1,02
